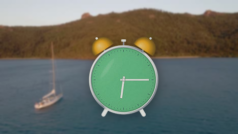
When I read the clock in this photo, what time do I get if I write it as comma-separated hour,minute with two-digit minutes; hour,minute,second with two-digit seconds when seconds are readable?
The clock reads 6,15
